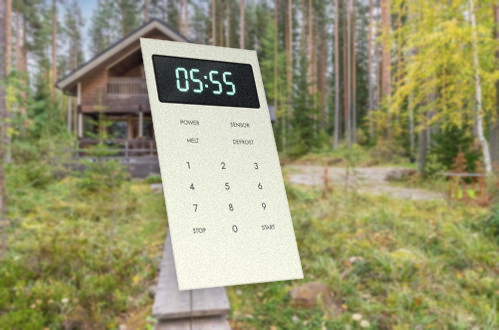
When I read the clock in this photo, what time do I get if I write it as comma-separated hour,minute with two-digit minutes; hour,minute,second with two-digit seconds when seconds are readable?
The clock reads 5,55
